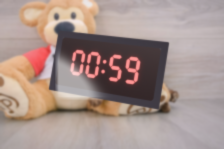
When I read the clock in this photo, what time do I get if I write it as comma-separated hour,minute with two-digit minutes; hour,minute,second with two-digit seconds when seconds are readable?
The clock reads 0,59
